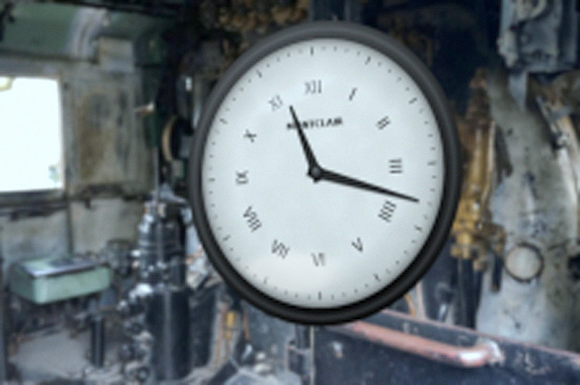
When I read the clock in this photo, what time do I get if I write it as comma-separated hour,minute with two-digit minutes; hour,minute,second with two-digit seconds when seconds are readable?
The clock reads 11,18
